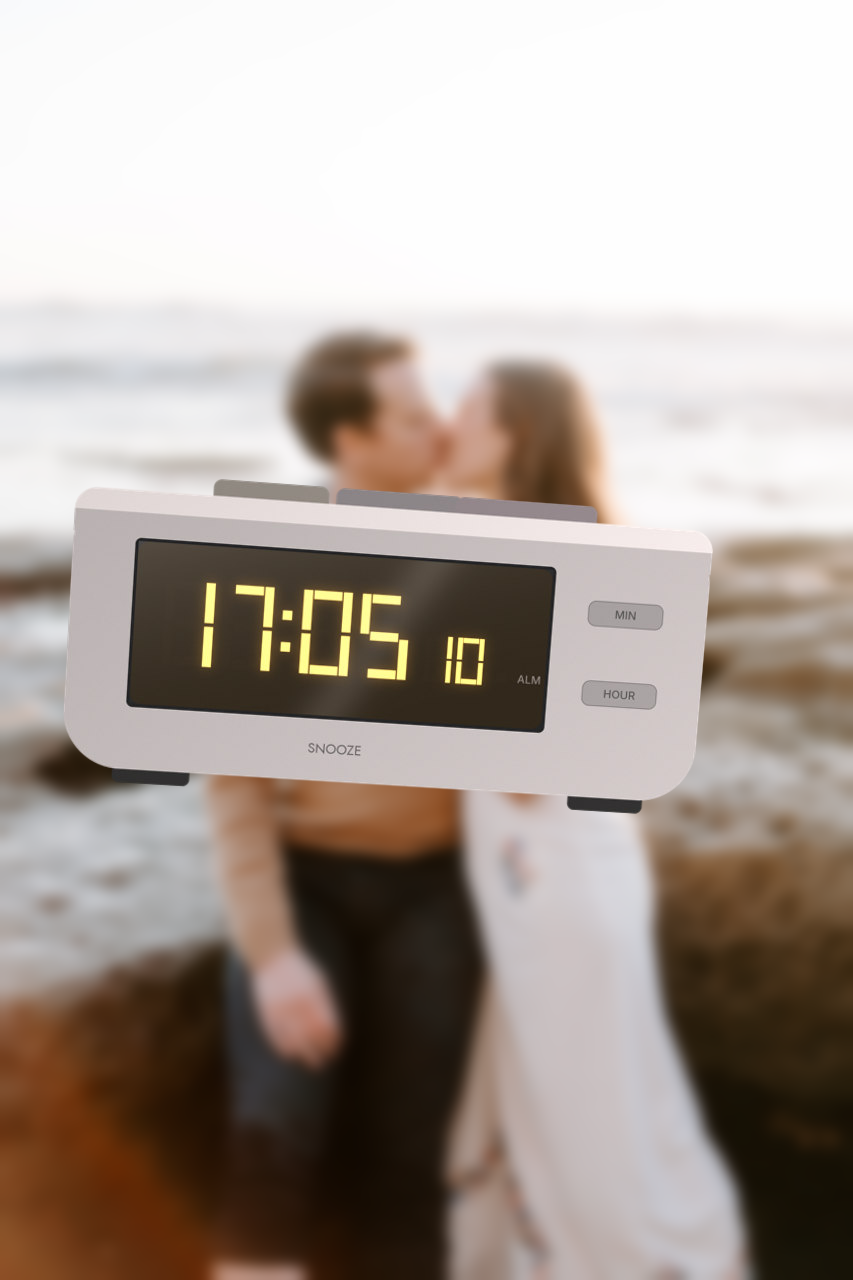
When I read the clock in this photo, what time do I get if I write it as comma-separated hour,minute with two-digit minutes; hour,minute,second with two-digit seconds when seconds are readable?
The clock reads 17,05,10
